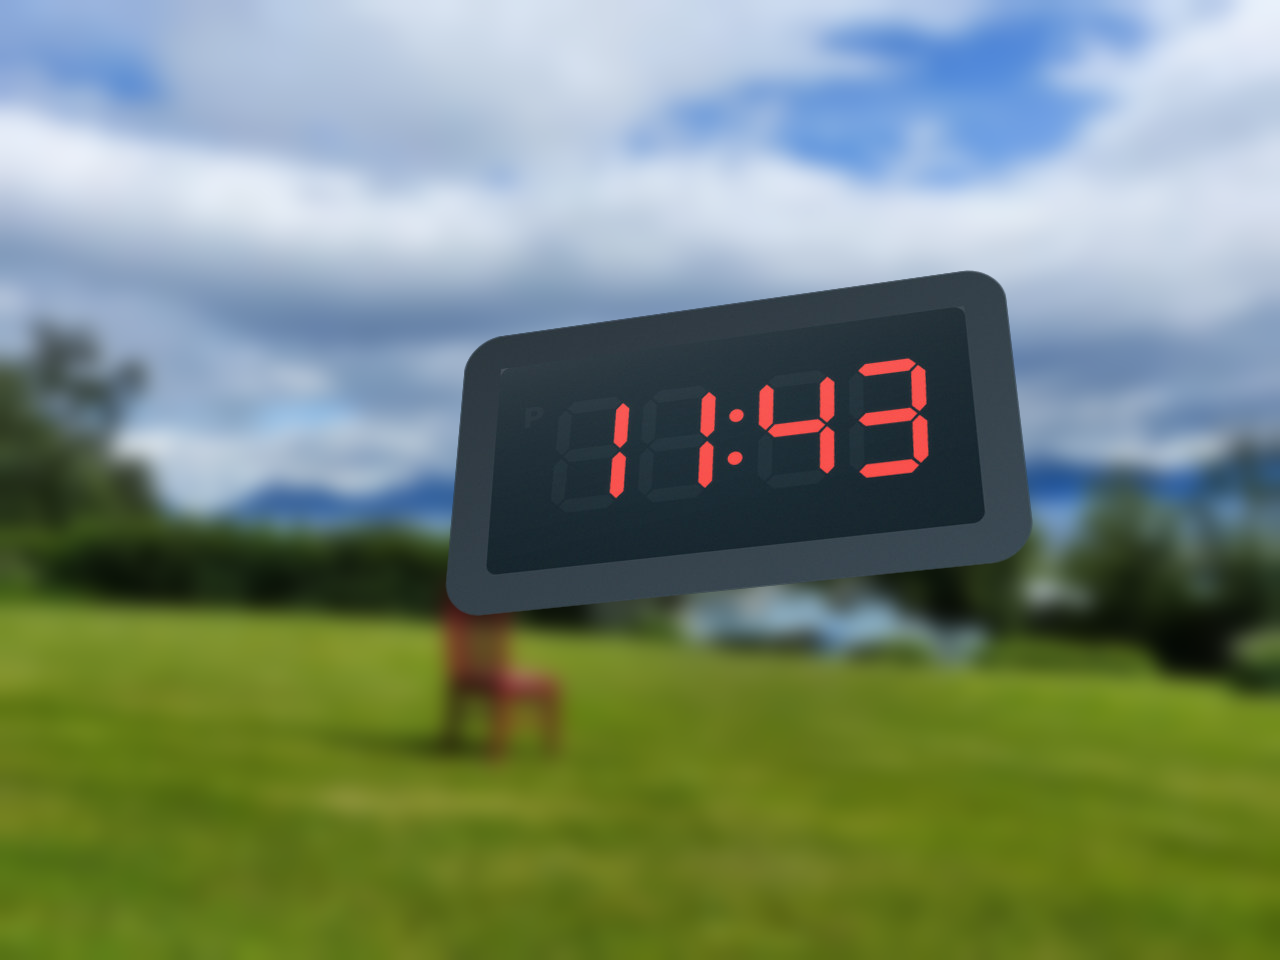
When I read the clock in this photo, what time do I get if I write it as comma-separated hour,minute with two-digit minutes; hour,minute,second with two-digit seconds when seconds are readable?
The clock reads 11,43
